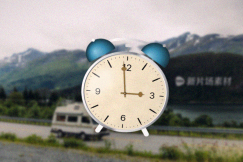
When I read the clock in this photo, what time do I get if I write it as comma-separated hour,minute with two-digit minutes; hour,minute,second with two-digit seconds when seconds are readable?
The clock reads 2,59
